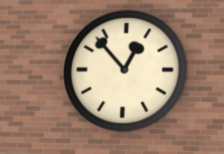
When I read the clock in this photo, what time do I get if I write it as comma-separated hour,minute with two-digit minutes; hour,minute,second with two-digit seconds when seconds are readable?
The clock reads 12,53
